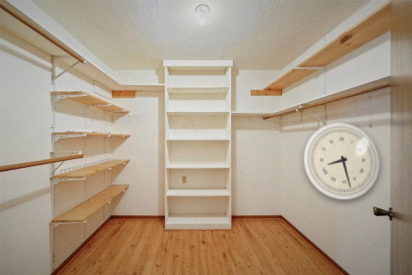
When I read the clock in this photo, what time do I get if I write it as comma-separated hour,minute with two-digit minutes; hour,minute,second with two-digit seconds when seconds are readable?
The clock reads 8,28
